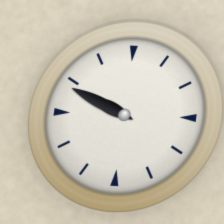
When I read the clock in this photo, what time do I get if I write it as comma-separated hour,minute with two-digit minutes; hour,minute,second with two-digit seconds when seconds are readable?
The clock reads 9,49
